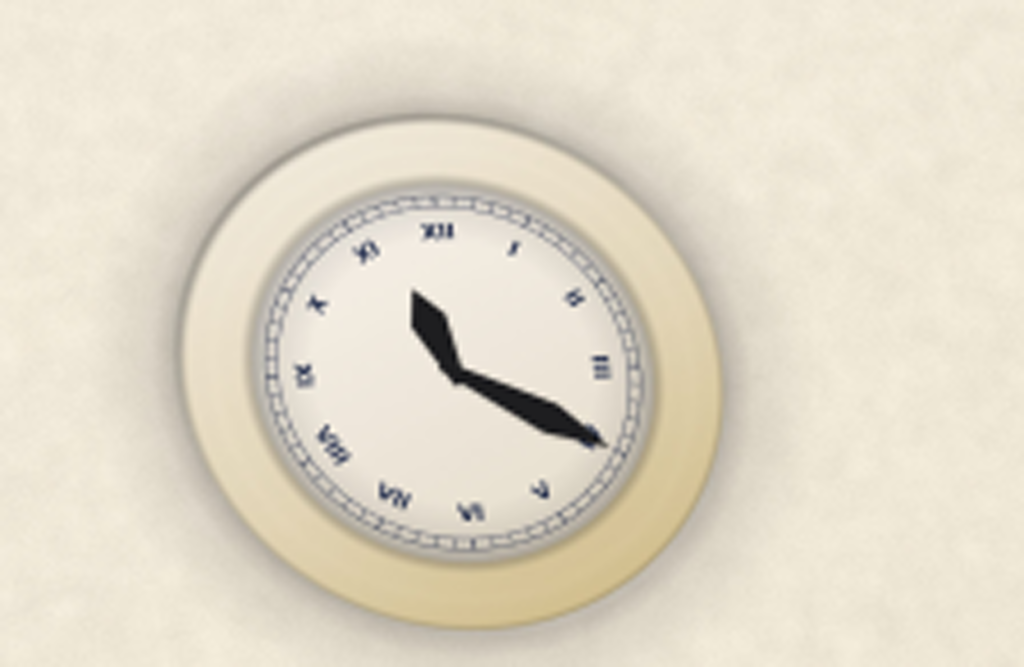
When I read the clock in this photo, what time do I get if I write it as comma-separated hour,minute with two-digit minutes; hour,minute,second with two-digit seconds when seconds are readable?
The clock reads 11,20
